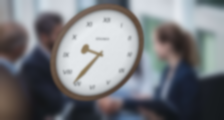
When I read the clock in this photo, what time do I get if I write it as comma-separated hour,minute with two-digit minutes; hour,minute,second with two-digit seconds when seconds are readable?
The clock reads 9,36
